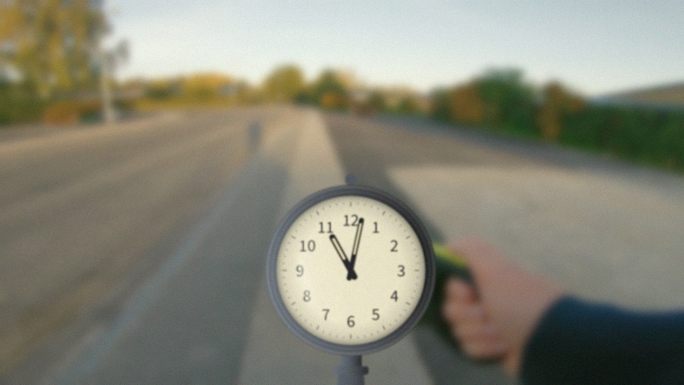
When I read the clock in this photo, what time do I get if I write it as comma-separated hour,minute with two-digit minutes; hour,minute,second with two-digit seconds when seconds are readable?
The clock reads 11,02
